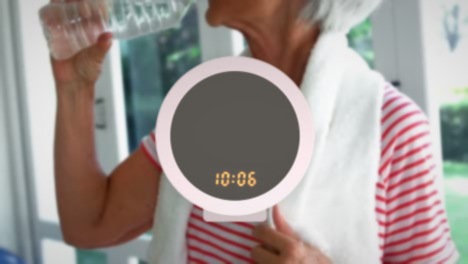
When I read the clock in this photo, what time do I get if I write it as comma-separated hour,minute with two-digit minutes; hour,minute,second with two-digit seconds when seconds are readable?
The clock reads 10,06
